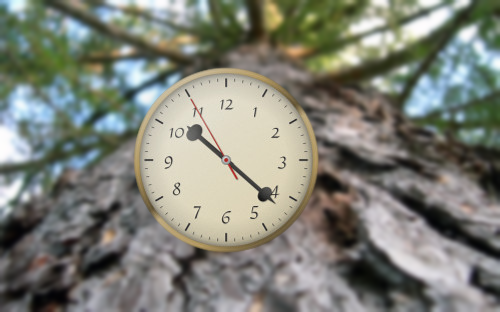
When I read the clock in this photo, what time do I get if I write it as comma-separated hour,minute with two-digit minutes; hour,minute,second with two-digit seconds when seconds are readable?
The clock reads 10,21,55
